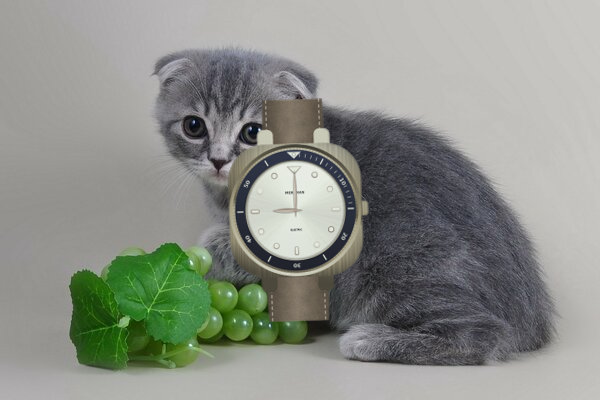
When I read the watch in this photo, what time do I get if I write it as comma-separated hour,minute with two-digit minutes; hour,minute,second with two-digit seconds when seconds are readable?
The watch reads 9,00
